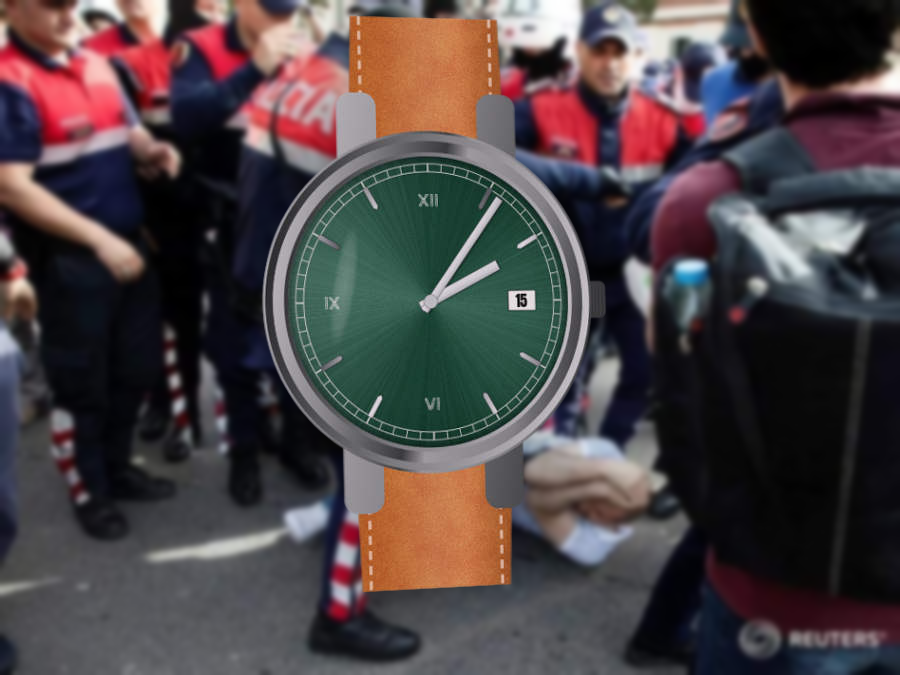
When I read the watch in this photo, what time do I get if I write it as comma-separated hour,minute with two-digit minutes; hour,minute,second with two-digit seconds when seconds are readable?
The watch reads 2,06
